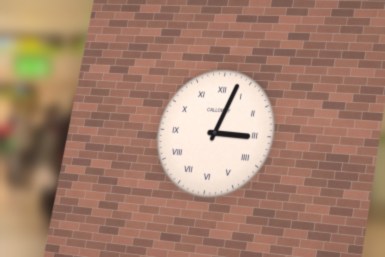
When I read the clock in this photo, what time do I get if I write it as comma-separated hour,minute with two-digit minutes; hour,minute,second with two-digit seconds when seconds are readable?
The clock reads 3,03
